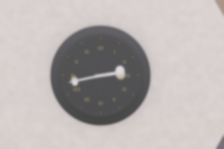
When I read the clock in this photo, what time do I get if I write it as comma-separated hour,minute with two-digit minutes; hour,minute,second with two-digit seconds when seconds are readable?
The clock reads 2,43
